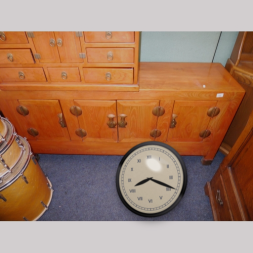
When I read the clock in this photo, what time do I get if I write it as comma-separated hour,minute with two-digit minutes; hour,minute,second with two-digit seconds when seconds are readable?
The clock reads 8,19
